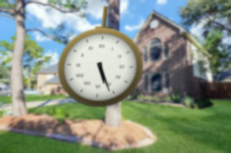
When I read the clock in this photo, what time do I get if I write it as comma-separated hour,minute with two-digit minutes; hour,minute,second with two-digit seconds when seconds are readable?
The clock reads 5,26
